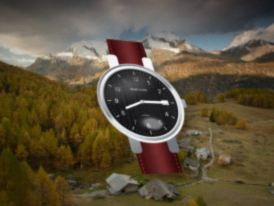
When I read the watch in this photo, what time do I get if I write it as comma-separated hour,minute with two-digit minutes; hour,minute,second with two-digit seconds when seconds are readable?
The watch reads 8,15
